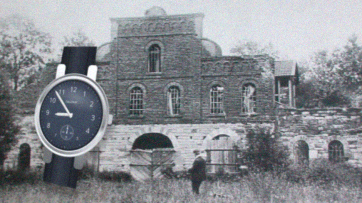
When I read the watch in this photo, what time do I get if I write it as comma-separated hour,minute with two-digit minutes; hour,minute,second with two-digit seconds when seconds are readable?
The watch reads 8,53
